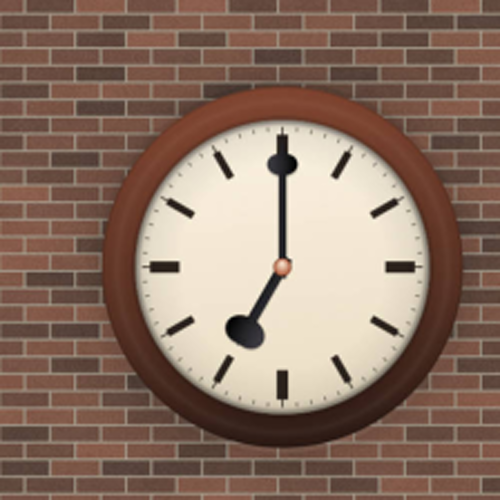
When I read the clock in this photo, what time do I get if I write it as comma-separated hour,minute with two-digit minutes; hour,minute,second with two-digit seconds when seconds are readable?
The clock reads 7,00
